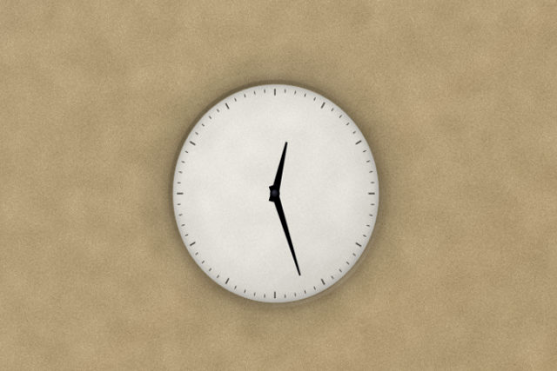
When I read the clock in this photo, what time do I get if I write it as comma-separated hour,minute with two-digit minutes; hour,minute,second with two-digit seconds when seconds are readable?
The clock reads 12,27
